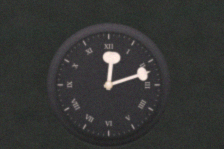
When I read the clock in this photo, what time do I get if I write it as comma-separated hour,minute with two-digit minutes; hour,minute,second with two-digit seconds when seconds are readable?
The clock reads 12,12
